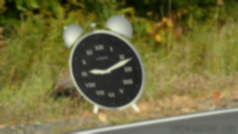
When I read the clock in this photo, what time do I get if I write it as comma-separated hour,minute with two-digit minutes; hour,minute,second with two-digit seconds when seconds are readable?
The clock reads 9,12
